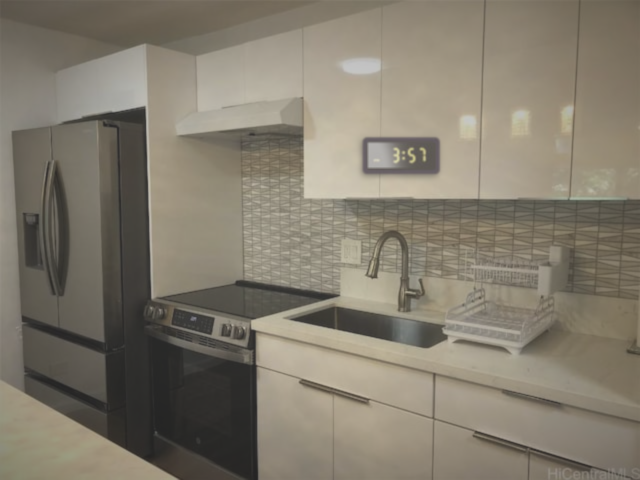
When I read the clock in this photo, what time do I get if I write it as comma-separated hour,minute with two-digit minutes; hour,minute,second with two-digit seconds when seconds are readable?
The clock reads 3,57
